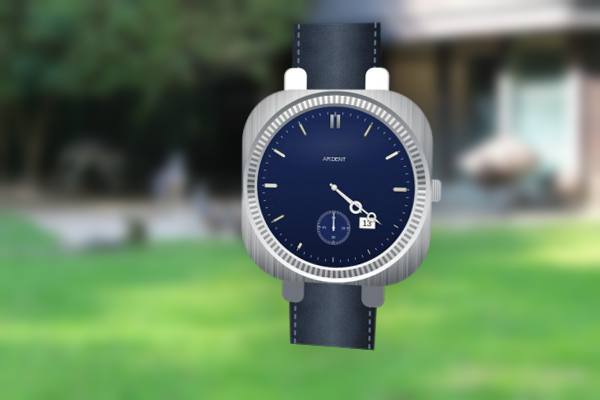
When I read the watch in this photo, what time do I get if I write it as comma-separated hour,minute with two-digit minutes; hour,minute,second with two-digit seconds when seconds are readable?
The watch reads 4,21
